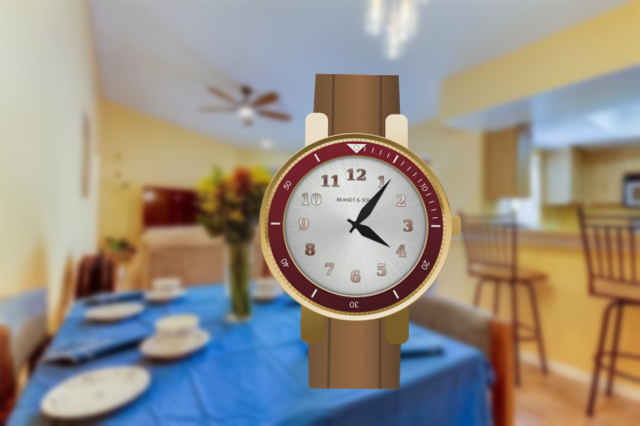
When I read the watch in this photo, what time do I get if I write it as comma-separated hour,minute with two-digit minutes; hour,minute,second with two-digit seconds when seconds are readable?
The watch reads 4,06
